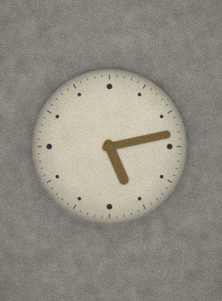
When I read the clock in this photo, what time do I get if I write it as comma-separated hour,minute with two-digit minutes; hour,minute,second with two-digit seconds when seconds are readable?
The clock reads 5,13
